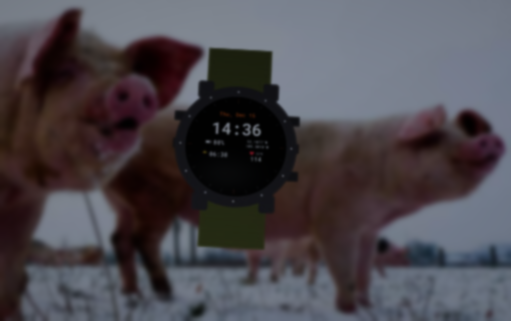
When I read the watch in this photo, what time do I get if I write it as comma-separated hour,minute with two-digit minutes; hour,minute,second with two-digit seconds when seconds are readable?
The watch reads 14,36
